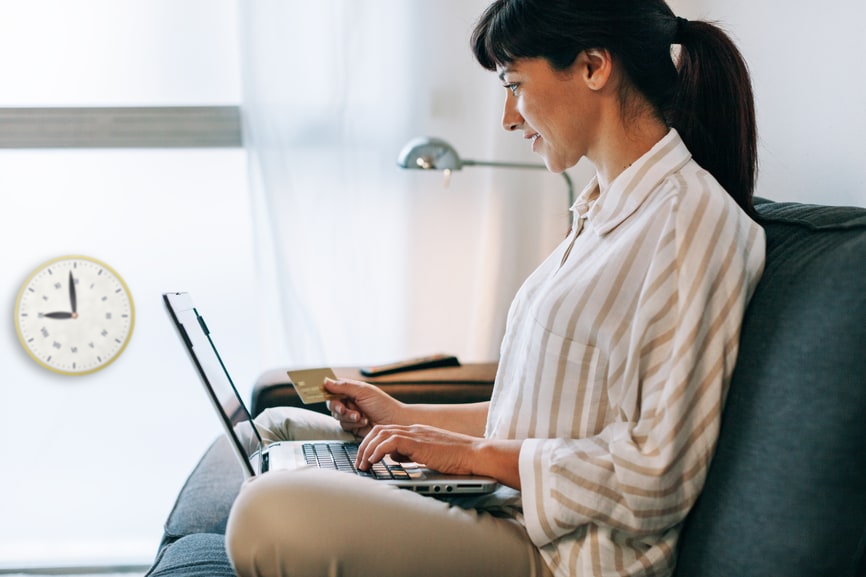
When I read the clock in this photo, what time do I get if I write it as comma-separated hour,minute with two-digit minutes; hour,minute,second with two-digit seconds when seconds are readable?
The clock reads 8,59
